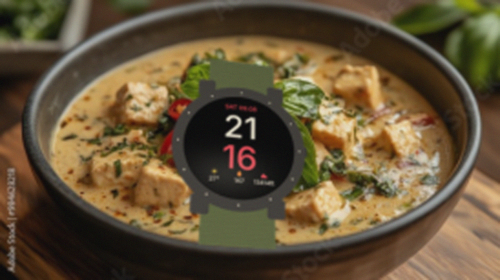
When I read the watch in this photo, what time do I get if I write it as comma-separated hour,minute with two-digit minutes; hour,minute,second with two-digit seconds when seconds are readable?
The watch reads 21,16
